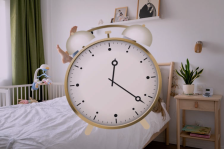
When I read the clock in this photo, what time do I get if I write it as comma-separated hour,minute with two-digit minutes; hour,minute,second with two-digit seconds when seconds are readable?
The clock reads 12,22
